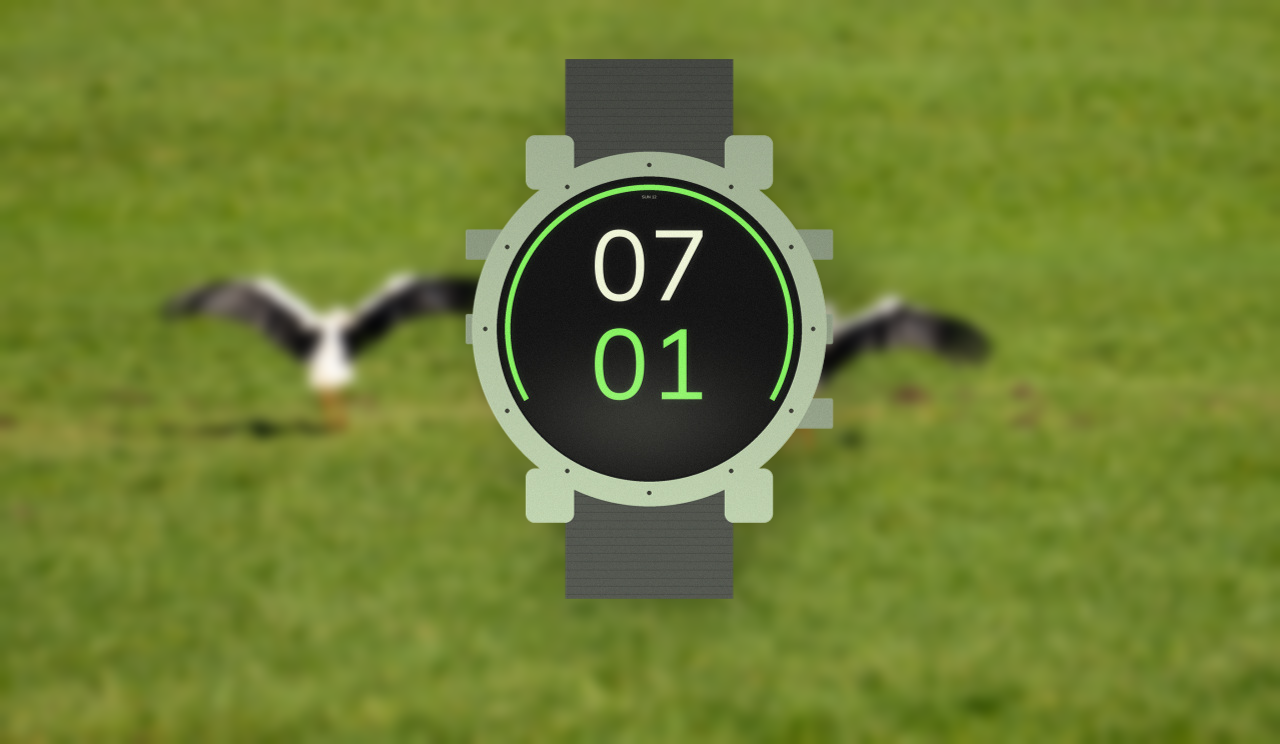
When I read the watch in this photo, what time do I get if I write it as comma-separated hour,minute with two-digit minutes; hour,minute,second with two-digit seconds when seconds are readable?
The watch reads 7,01
